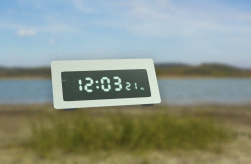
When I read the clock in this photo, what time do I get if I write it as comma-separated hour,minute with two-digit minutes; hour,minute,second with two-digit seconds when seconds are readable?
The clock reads 12,03,21
